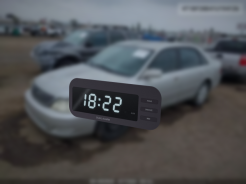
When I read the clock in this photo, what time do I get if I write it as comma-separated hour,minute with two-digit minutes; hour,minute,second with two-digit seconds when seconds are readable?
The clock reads 18,22
